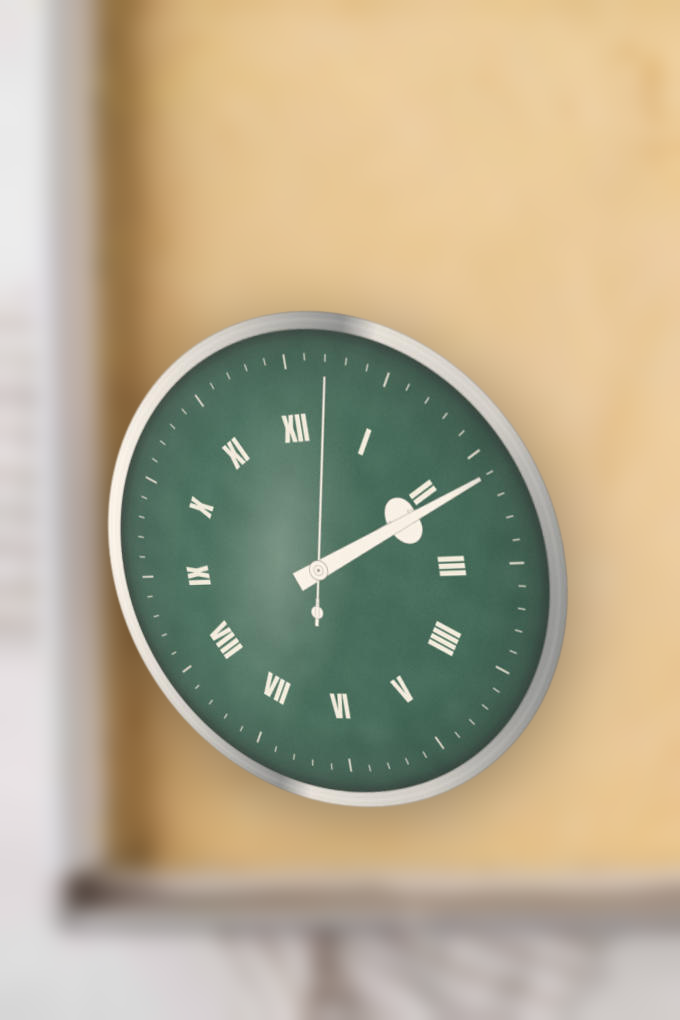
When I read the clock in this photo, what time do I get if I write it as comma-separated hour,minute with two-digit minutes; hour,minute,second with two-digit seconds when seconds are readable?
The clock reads 2,11,02
